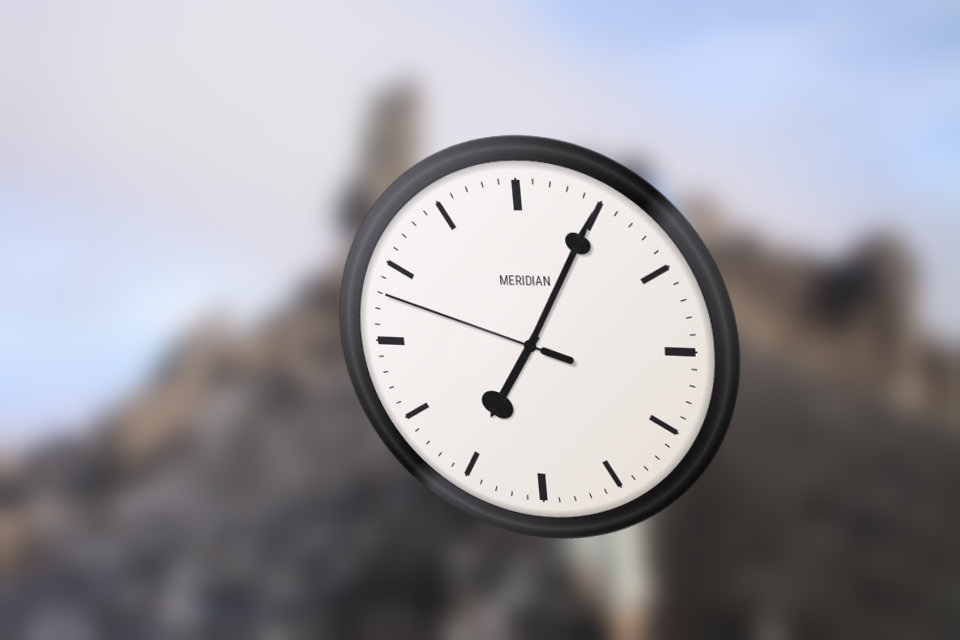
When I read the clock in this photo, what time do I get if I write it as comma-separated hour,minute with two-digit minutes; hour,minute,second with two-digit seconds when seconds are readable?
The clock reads 7,04,48
